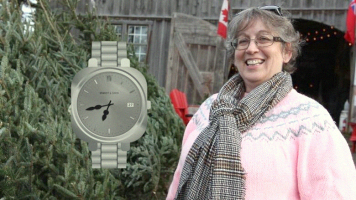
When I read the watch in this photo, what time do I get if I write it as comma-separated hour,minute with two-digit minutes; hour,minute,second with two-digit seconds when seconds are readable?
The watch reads 6,43
